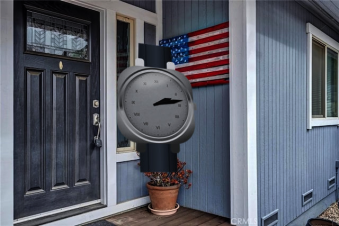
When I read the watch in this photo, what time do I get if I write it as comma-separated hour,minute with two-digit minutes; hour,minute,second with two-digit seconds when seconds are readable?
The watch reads 2,13
